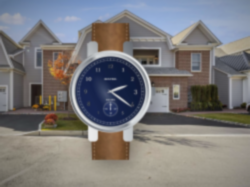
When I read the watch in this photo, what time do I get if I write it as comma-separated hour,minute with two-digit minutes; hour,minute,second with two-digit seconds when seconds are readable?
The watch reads 2,21
